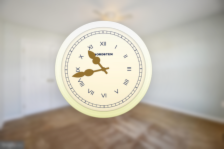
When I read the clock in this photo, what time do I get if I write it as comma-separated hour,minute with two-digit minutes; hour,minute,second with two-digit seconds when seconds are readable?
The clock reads 10,43
